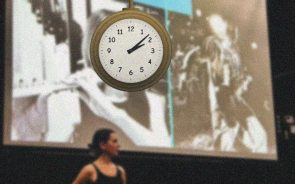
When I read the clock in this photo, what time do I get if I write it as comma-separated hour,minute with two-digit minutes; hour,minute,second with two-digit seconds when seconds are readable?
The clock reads 2,08
